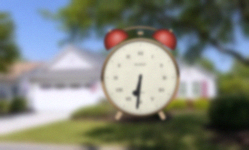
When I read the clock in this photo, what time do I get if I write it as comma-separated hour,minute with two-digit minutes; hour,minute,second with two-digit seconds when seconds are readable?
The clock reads 6,31
